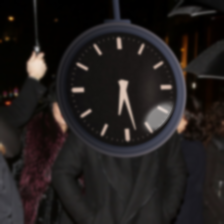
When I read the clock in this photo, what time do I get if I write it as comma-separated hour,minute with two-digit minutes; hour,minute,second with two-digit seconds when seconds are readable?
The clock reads 6,28
